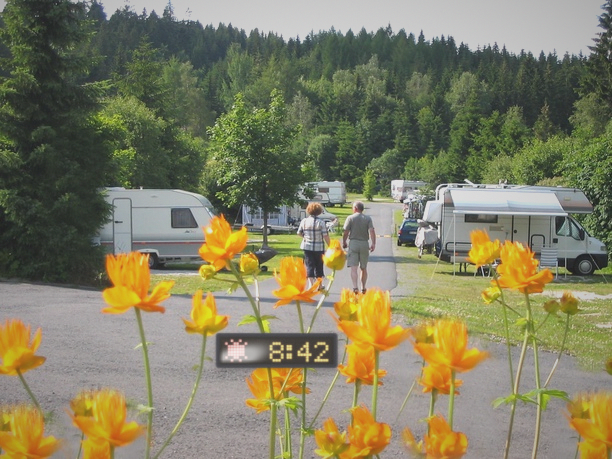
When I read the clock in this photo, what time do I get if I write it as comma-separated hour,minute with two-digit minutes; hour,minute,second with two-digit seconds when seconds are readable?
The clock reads 8,42
